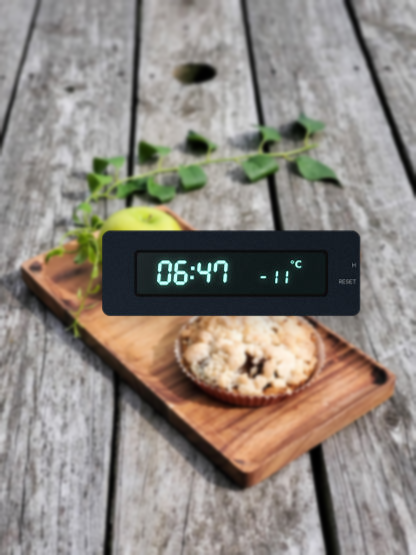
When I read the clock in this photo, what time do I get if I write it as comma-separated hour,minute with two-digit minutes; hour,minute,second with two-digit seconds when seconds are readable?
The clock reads 6,47
